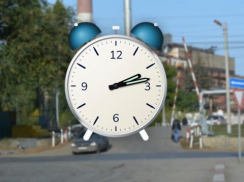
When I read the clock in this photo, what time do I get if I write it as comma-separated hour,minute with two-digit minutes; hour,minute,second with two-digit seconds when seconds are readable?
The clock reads 2,13
